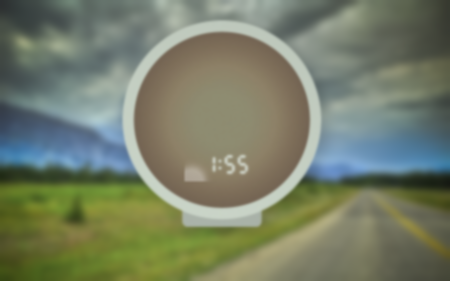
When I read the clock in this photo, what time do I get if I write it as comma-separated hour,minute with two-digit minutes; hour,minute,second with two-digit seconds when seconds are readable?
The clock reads 1,55
